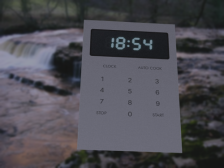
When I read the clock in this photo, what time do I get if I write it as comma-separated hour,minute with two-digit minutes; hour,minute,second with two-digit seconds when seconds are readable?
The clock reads 18,54
